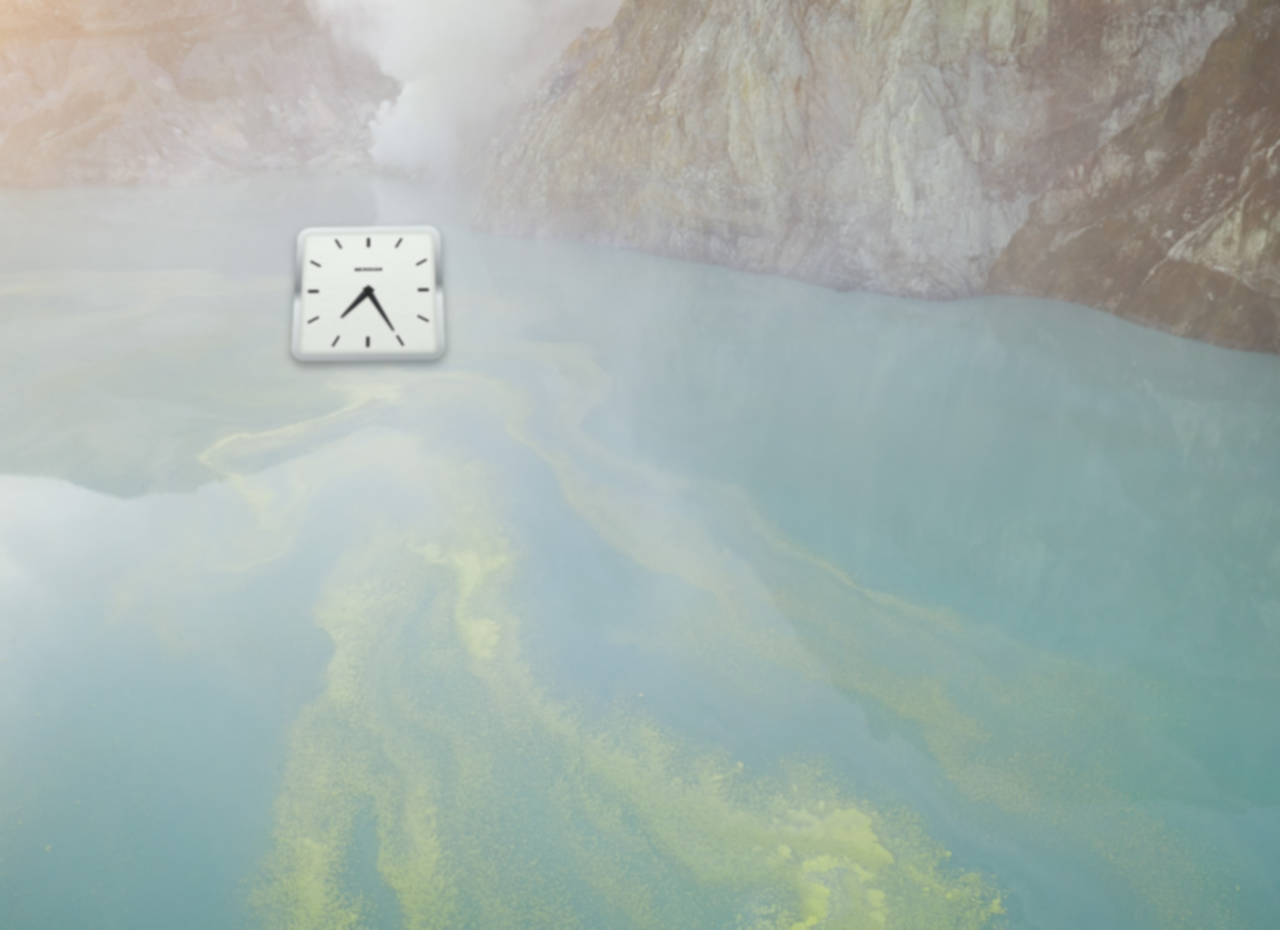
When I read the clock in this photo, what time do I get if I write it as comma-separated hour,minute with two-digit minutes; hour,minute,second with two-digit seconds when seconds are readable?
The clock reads 7,25
